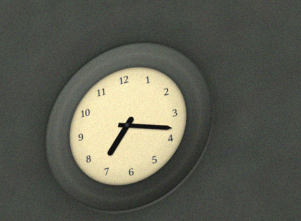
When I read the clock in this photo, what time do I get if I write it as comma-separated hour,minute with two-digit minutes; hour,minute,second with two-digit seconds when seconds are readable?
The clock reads 7,18
